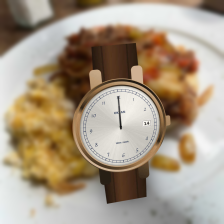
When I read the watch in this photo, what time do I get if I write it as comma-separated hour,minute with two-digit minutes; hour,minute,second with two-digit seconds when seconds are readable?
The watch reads 12,00
